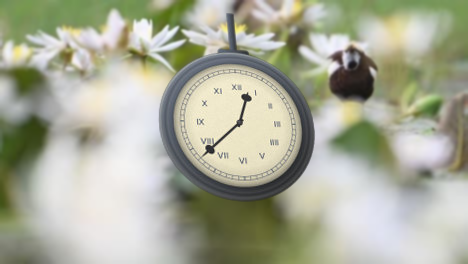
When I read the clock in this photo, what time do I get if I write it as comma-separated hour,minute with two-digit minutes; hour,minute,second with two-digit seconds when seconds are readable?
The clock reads 12,38
